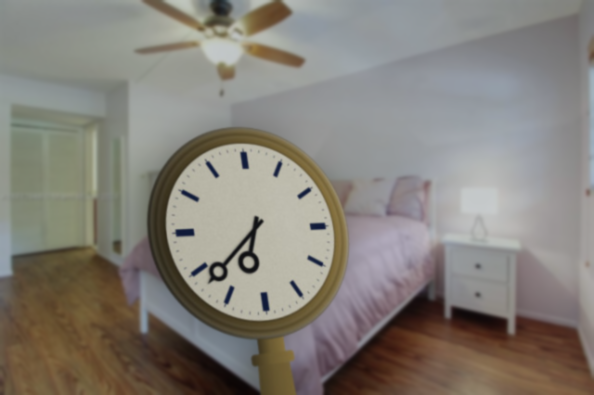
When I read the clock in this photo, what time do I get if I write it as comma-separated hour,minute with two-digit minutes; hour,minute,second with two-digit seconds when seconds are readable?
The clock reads 6,38
